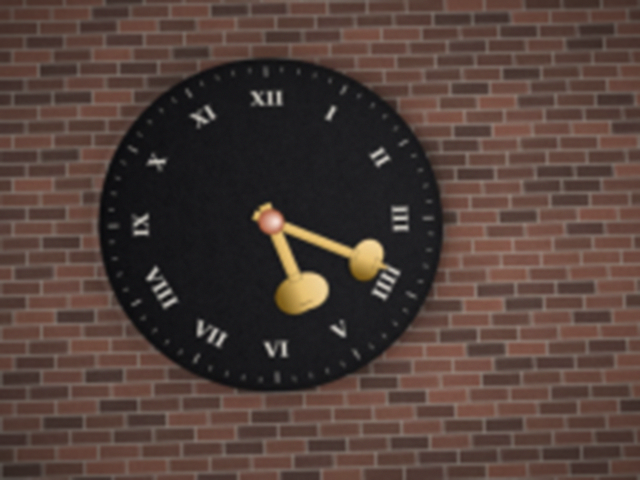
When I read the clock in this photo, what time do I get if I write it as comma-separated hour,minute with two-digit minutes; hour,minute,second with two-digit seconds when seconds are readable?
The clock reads 5,19
